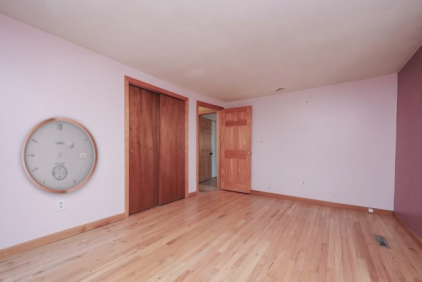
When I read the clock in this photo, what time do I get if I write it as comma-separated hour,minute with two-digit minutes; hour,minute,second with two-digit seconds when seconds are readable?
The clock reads 1,32
